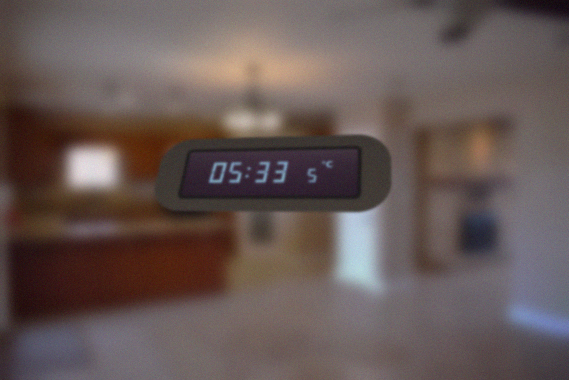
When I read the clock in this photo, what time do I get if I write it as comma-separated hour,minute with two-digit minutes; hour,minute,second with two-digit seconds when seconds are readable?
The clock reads 5,33
